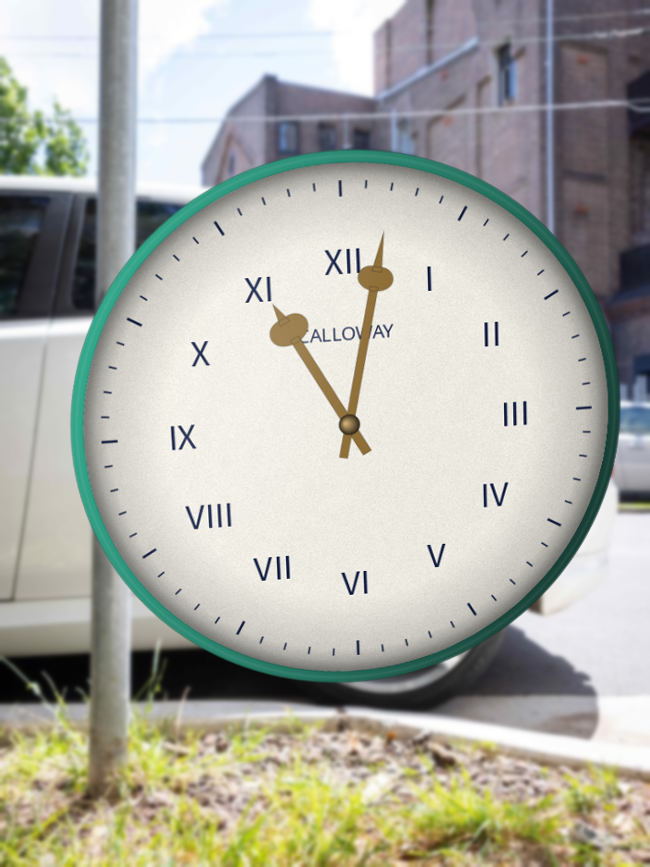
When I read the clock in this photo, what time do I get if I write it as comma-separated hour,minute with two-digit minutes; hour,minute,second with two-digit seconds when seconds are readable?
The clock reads 11,02
